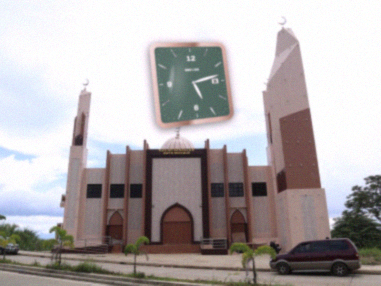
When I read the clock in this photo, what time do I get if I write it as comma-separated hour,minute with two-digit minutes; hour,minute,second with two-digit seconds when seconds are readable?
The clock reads 5,13
